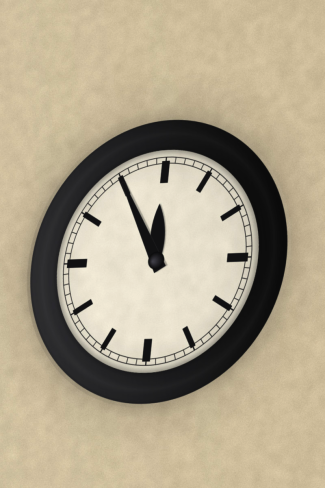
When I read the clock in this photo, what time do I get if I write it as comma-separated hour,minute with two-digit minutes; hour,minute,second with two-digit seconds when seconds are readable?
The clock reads 11,55
